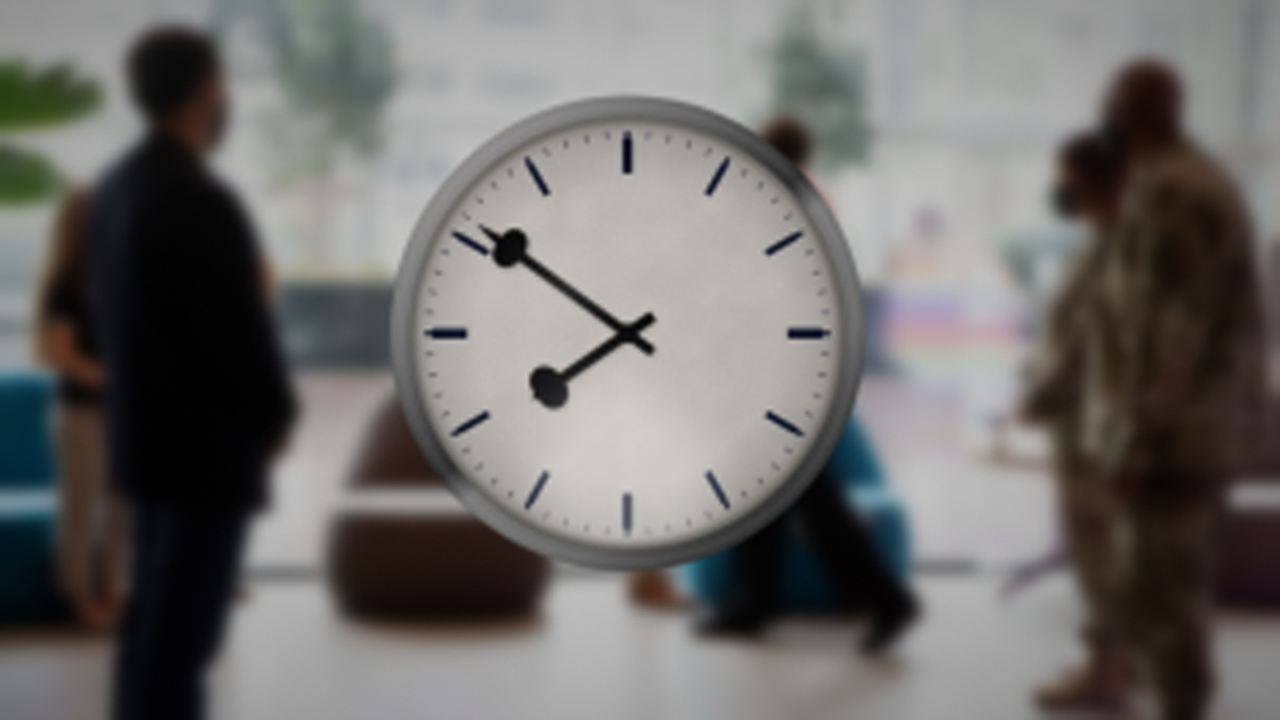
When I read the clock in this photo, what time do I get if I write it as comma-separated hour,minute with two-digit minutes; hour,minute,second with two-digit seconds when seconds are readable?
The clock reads 7,51
